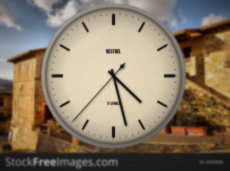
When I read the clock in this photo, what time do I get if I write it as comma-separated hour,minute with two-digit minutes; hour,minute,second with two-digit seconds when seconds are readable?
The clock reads 4,27,37
